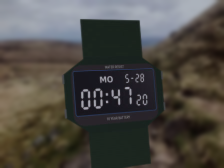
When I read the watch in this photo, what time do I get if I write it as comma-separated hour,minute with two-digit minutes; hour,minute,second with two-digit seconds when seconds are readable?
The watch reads 0,47,20
